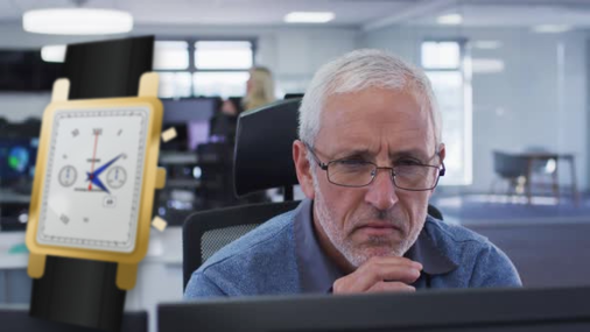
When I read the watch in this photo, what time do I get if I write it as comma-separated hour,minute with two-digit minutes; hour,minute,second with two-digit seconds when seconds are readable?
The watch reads 4,09
